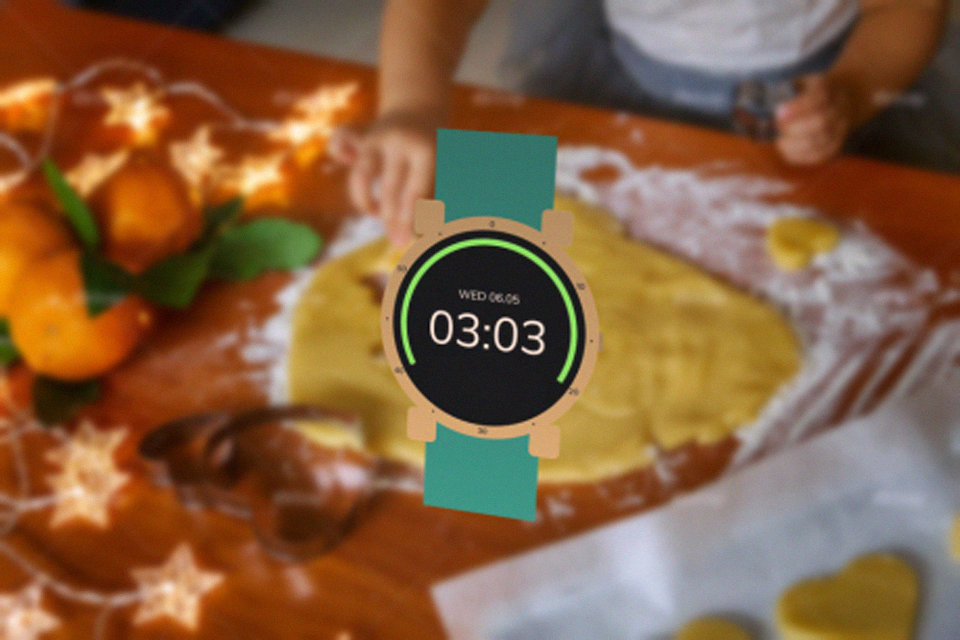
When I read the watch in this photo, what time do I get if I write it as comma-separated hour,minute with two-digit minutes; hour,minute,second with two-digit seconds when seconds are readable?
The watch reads 3,03
